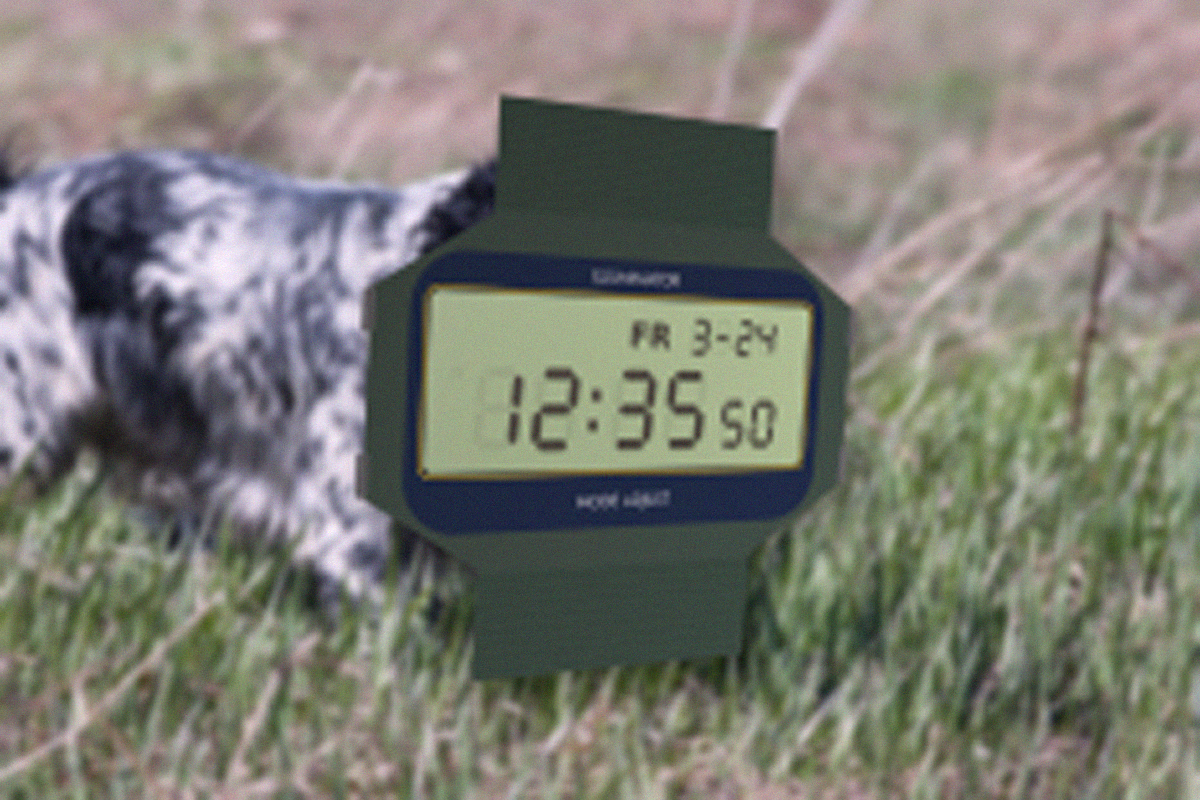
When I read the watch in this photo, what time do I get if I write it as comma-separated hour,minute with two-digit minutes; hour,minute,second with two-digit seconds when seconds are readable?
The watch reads 12,35,50
